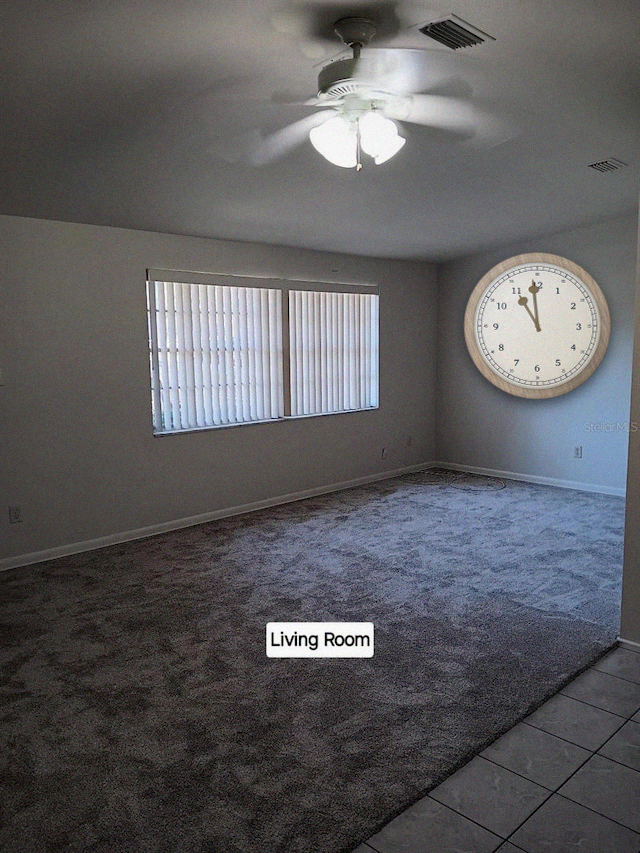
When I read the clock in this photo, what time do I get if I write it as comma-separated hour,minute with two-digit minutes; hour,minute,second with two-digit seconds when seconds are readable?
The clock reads 10,59
